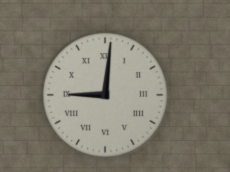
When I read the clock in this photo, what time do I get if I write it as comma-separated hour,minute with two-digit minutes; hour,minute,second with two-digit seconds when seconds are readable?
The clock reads 9,01
